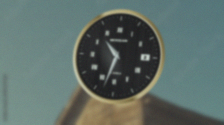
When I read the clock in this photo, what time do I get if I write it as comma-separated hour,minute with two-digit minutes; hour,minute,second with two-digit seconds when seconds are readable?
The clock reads 10,33
